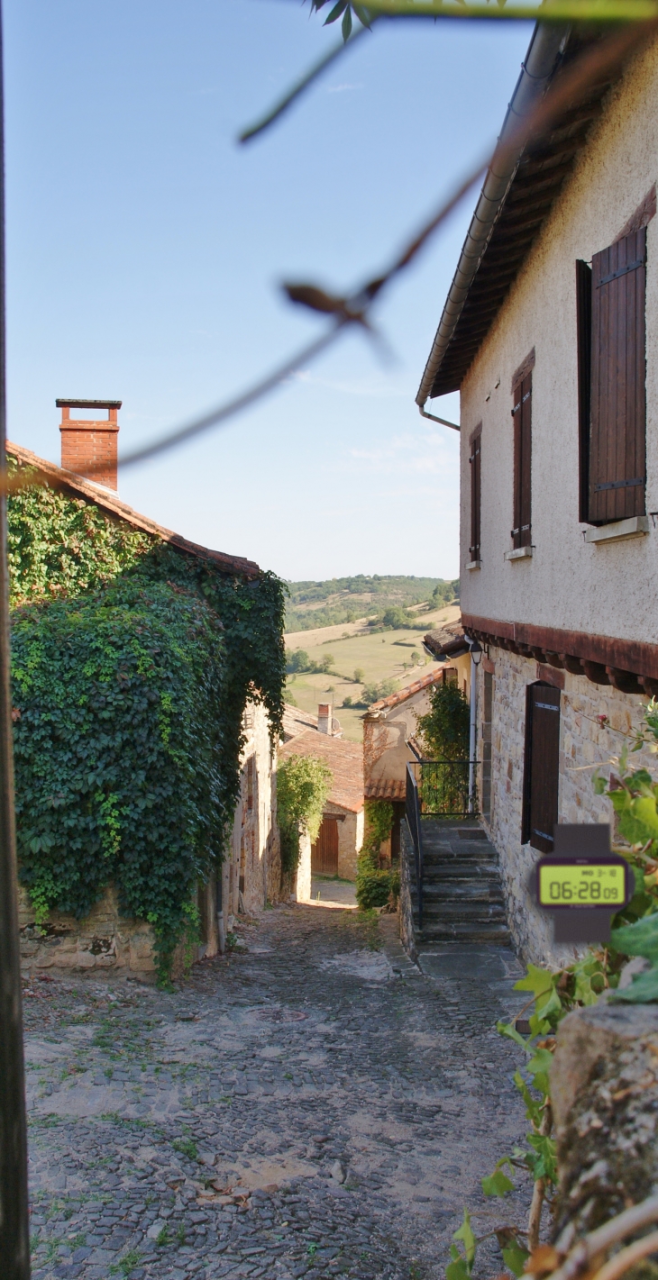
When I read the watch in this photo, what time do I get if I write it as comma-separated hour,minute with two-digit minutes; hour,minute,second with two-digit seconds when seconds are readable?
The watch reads 6,28
